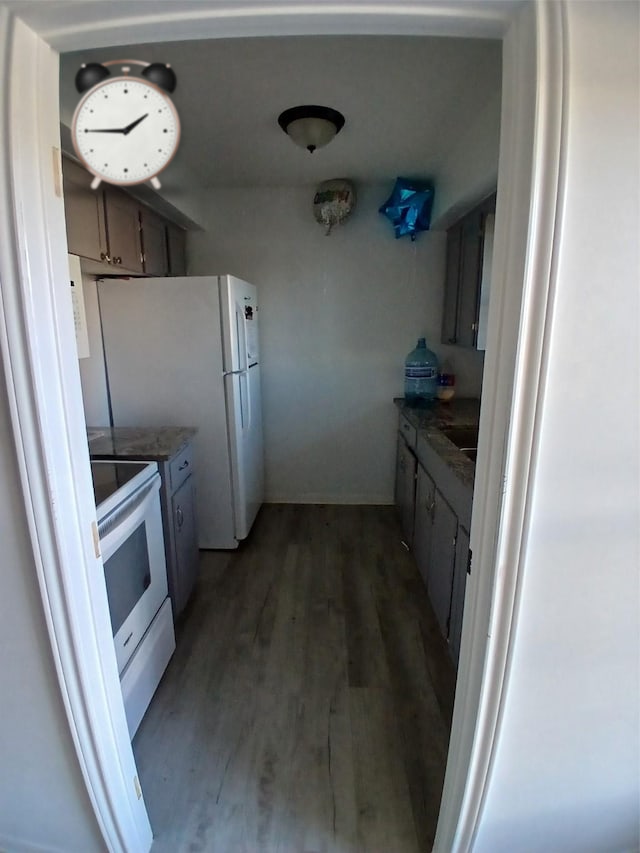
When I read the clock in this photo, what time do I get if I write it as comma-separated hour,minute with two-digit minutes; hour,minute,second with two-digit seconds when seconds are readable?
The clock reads 1,45
